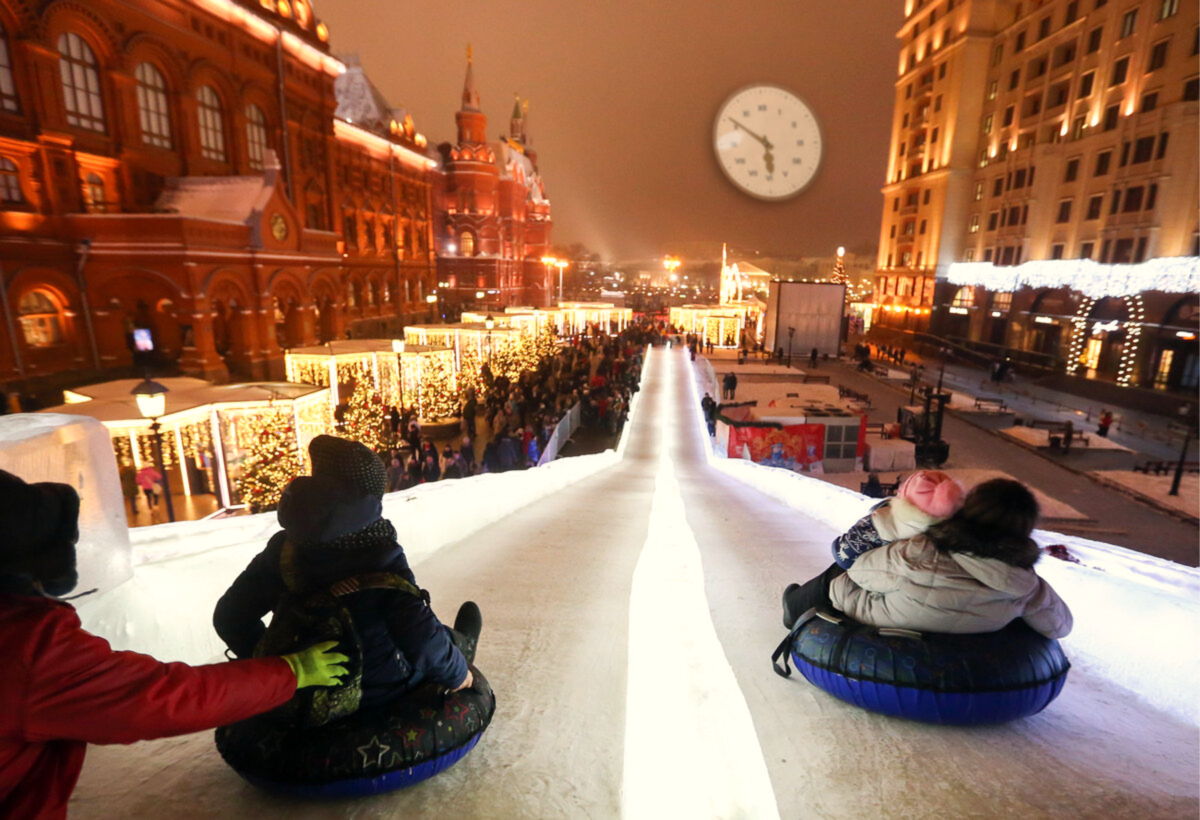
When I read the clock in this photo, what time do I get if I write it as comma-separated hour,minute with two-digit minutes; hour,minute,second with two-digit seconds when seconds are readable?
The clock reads 5,51
